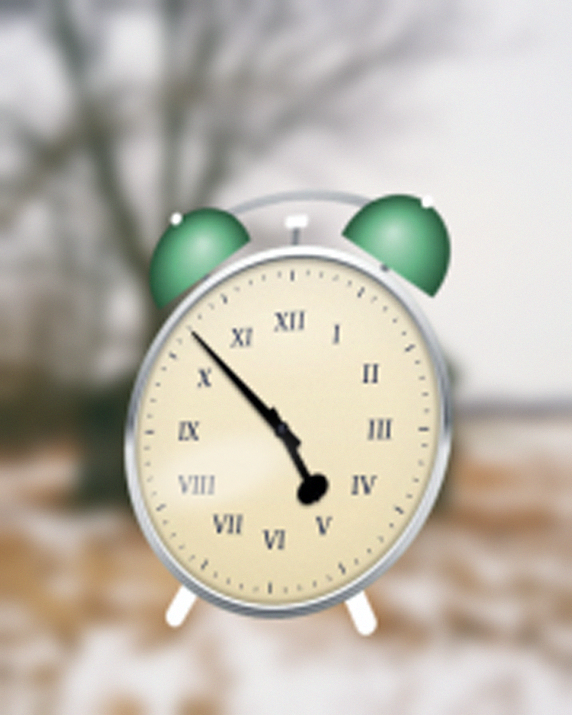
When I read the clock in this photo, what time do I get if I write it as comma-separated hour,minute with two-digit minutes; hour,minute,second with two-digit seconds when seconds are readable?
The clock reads 4,52
